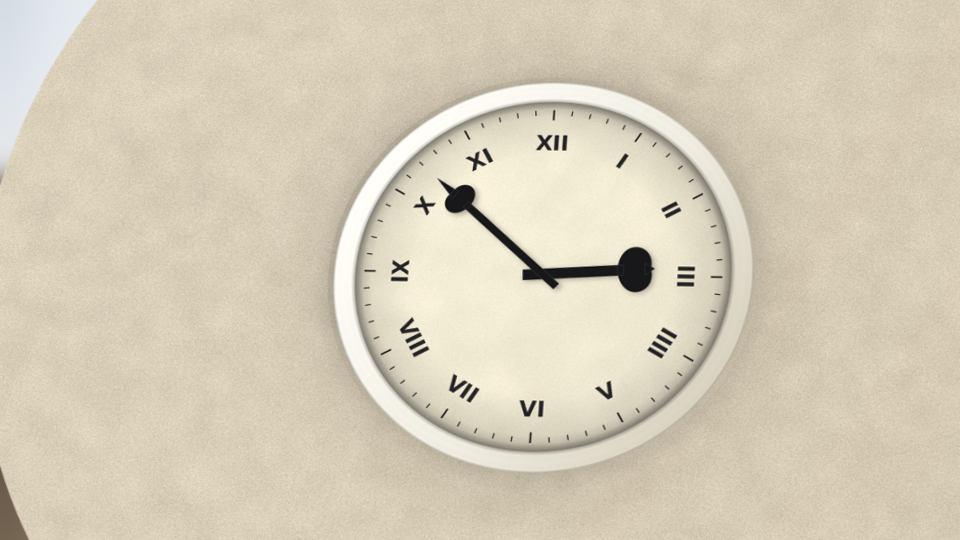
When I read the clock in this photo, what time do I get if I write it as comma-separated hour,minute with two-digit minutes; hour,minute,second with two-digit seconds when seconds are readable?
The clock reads 2,52
